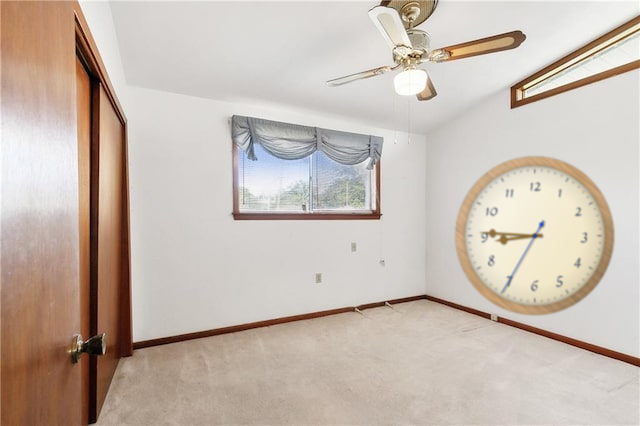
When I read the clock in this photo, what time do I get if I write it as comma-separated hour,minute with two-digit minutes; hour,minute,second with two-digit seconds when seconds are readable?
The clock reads 8,45,35
